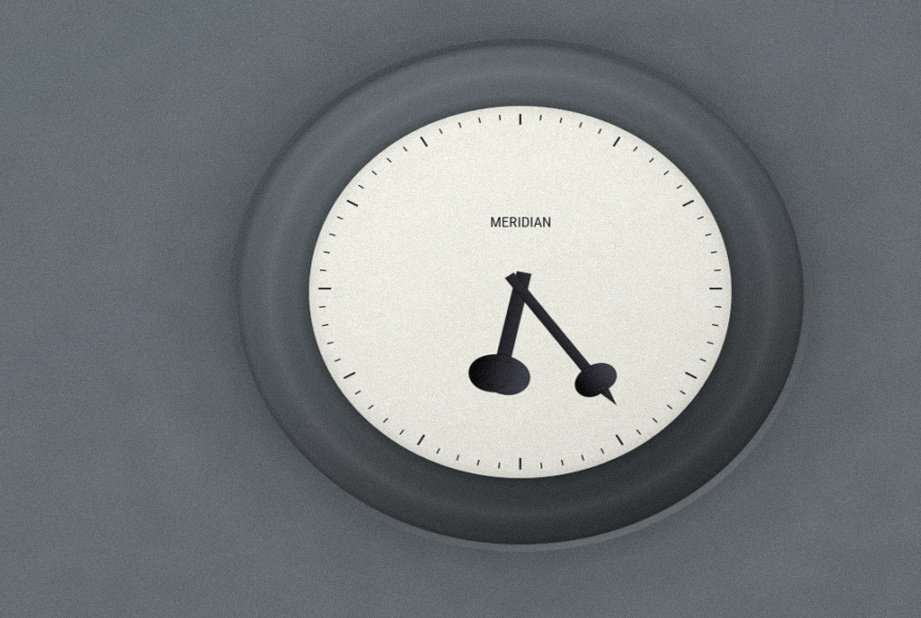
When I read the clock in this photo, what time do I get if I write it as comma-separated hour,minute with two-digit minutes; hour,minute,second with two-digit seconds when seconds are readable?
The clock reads 6,24
